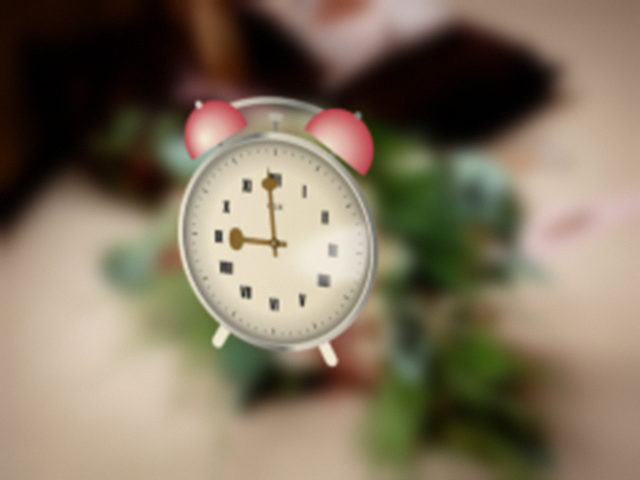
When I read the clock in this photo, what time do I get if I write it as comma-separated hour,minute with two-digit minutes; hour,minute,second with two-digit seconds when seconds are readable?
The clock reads 8,59
